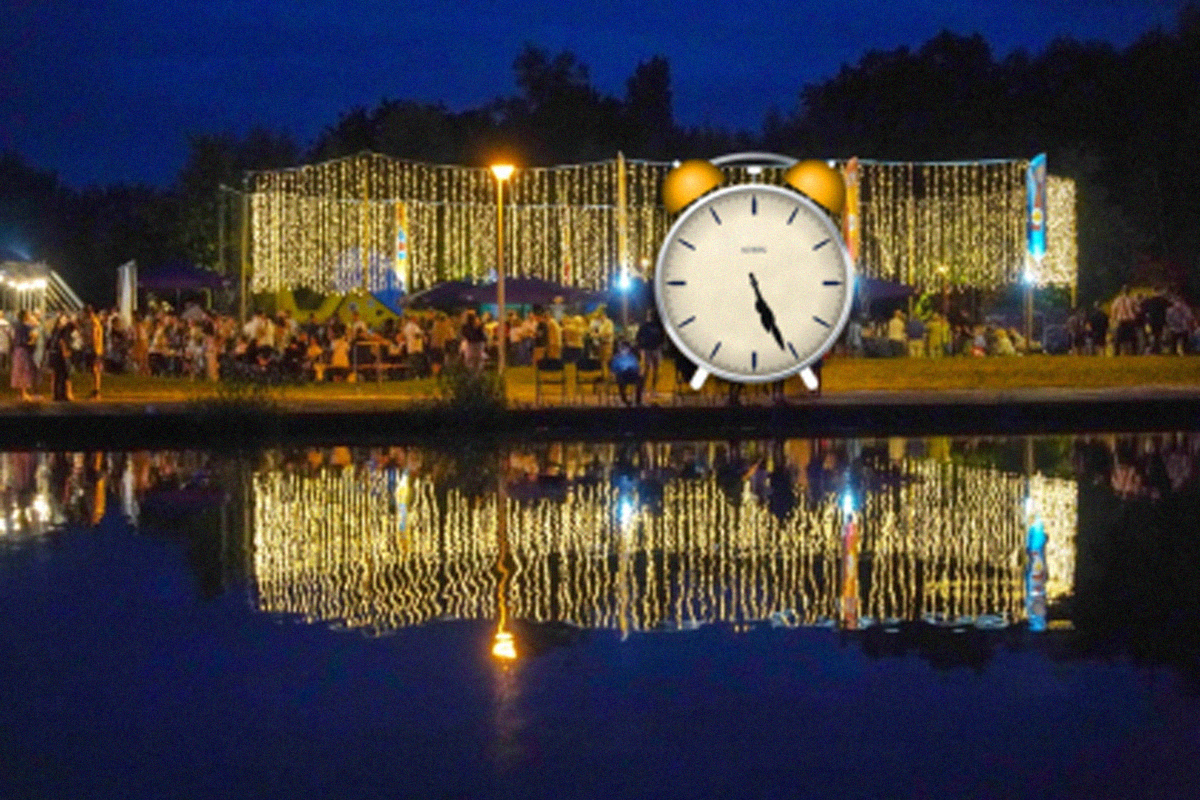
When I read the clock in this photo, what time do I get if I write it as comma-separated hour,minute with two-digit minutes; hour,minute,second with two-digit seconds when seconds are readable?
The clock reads 5,26
